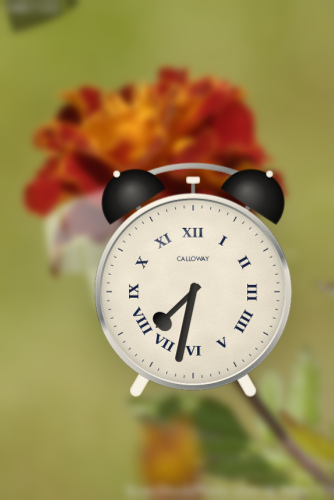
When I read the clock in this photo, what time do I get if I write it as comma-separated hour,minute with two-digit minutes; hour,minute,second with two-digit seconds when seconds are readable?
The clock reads 7,32
